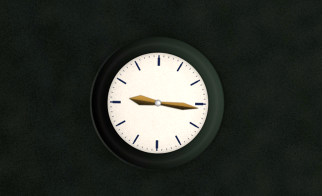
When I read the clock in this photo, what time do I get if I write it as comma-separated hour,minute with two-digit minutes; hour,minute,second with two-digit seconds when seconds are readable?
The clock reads 9,16
